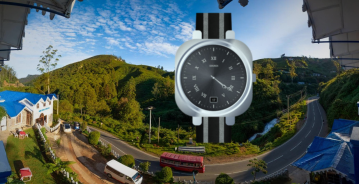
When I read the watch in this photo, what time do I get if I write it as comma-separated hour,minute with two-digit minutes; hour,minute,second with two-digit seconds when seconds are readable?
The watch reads 4,21
